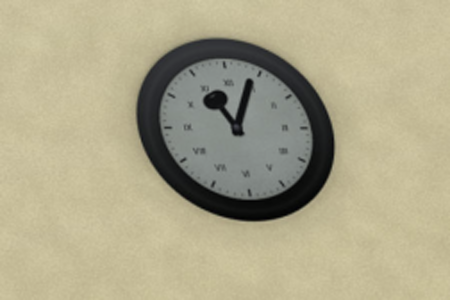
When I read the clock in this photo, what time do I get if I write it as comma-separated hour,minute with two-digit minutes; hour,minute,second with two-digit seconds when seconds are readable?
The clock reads 11,04
